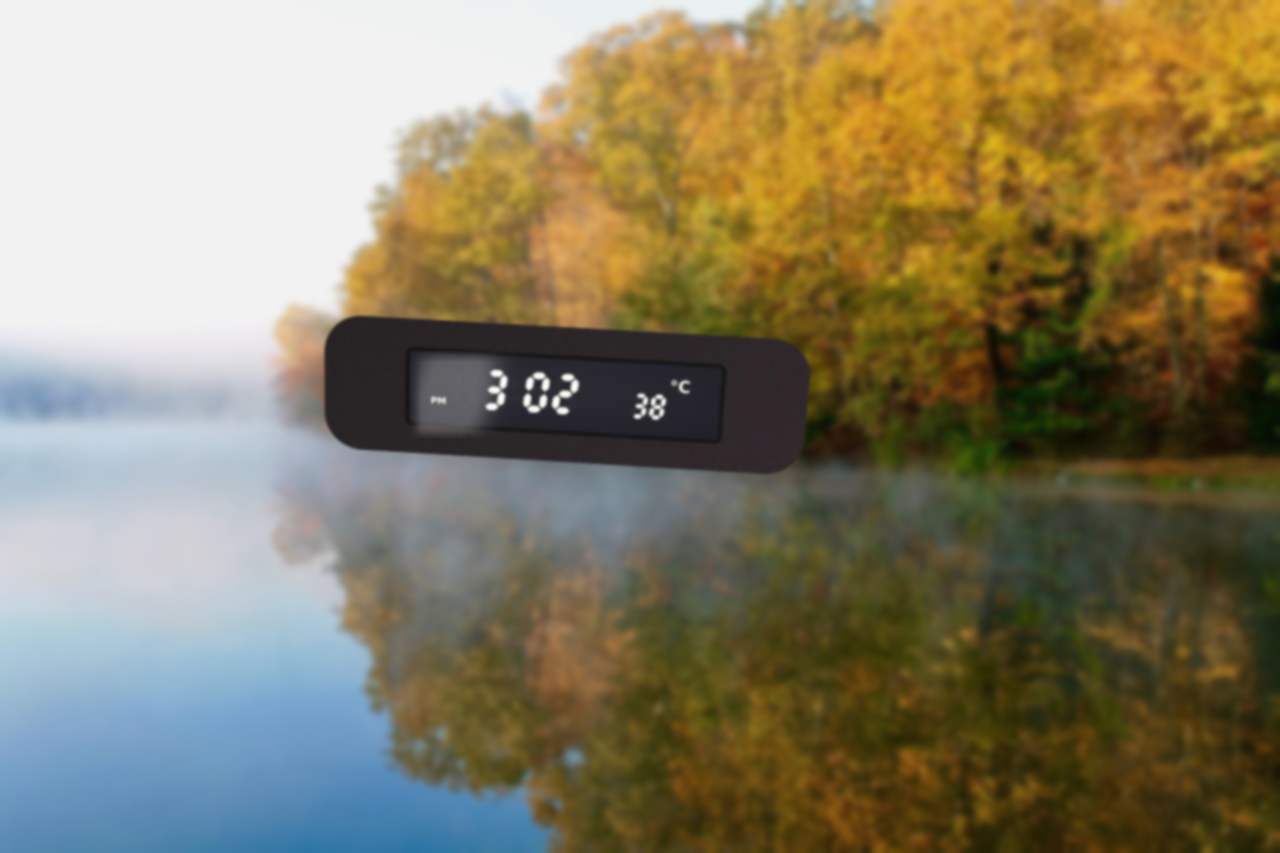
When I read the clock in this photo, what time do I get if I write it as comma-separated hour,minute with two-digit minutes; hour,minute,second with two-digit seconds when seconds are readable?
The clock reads 3,02
